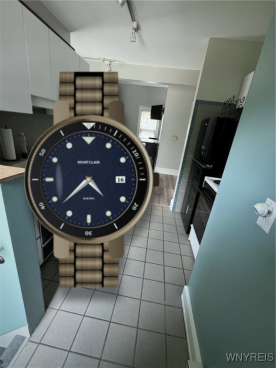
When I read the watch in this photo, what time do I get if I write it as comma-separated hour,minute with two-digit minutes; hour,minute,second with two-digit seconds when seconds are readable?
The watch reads 4,38
